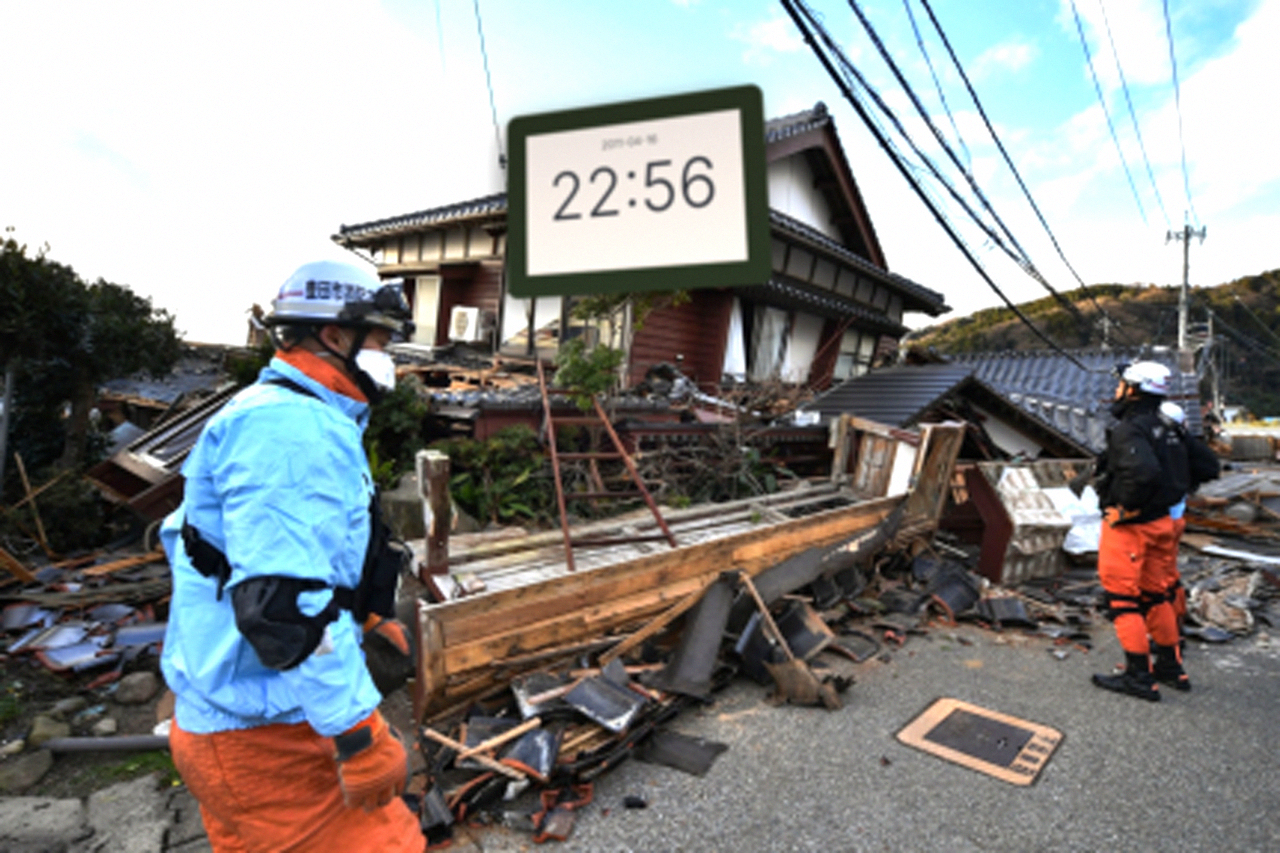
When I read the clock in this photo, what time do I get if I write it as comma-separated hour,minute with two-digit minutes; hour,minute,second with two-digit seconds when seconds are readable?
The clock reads 22,56
